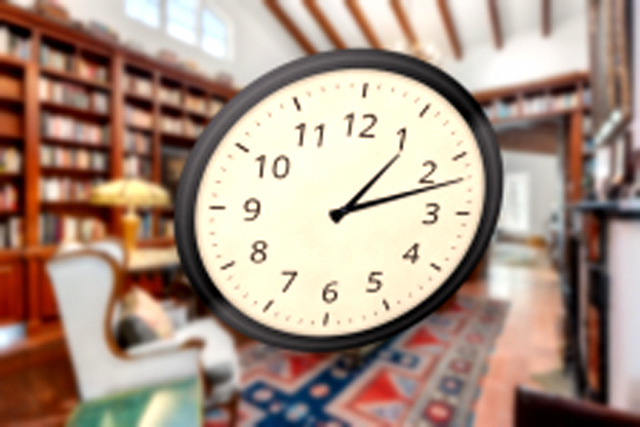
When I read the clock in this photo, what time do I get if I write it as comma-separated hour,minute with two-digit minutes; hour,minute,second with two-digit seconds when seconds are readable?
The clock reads 1,12
